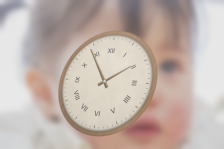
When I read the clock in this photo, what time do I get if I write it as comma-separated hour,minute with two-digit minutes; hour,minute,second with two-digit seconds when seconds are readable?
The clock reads 1,54
